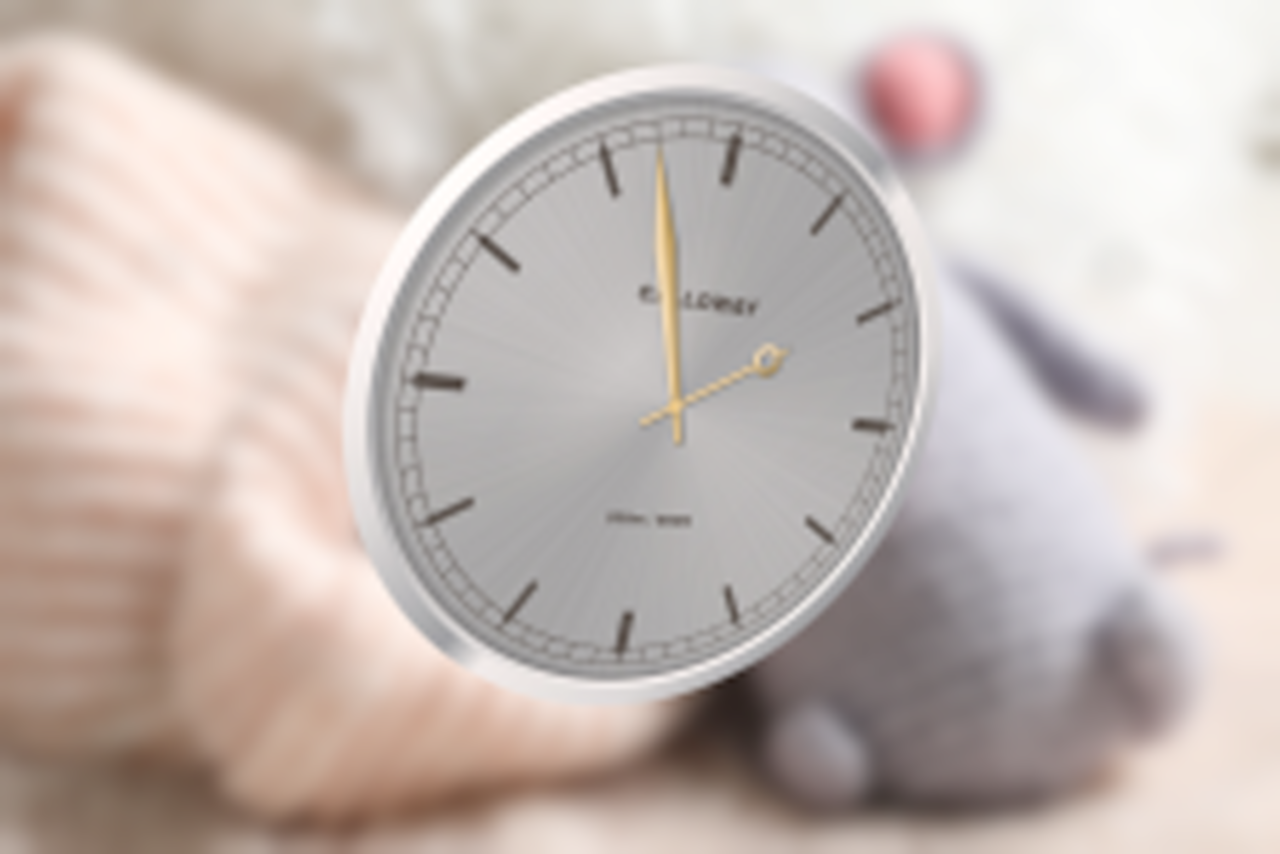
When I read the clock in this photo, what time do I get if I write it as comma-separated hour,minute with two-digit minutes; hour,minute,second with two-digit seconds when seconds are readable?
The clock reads 1,57
